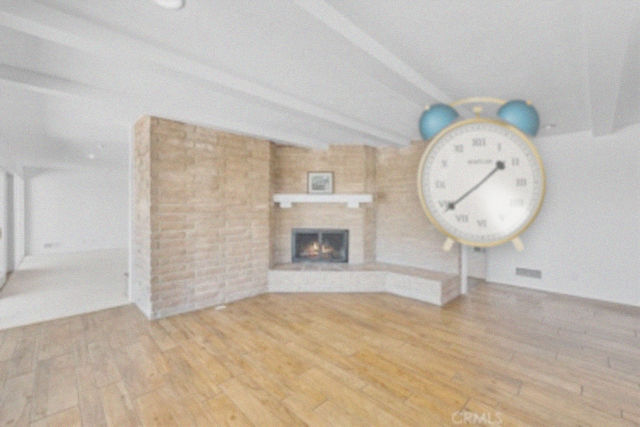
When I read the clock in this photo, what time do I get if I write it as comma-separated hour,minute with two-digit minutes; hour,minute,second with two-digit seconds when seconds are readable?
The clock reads 1,39
